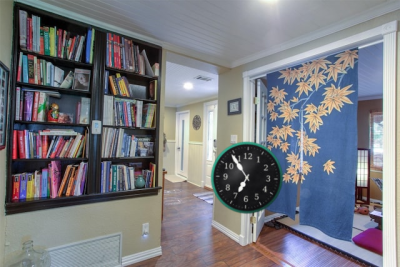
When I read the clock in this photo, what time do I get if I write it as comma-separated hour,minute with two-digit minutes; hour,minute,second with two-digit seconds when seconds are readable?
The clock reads 6,54
